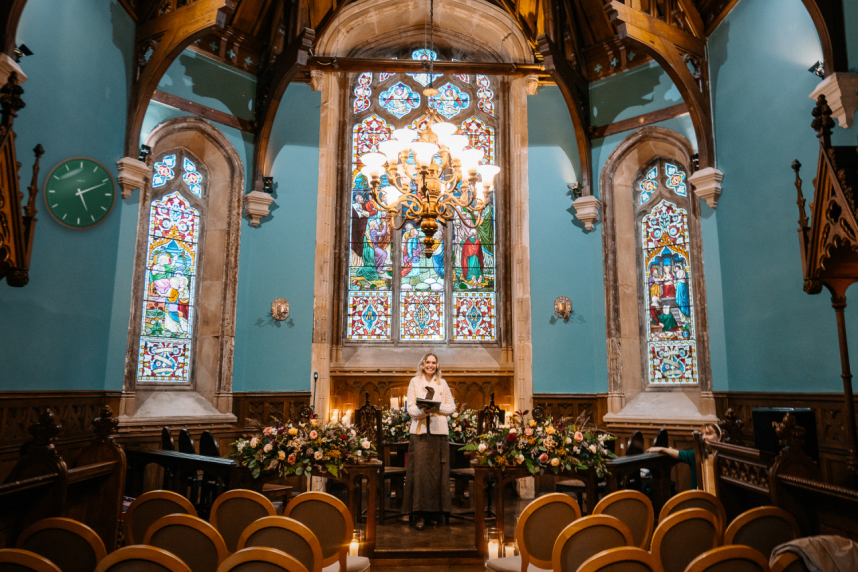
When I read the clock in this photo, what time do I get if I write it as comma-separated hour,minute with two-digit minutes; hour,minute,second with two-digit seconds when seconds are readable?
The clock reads 5,11
